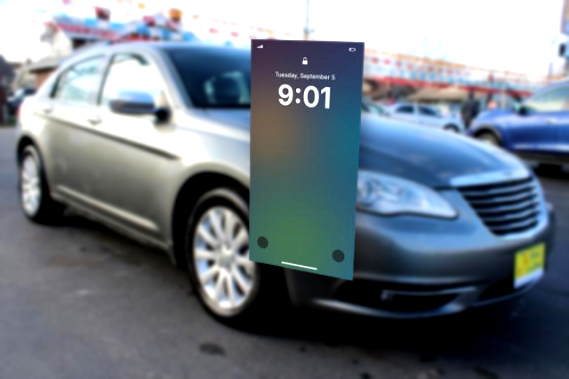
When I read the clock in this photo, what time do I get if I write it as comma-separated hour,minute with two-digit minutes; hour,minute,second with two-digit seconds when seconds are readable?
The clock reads 9,01
